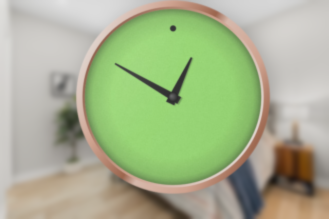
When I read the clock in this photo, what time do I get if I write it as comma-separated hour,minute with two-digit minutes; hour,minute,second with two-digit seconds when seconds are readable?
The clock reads 12,50
